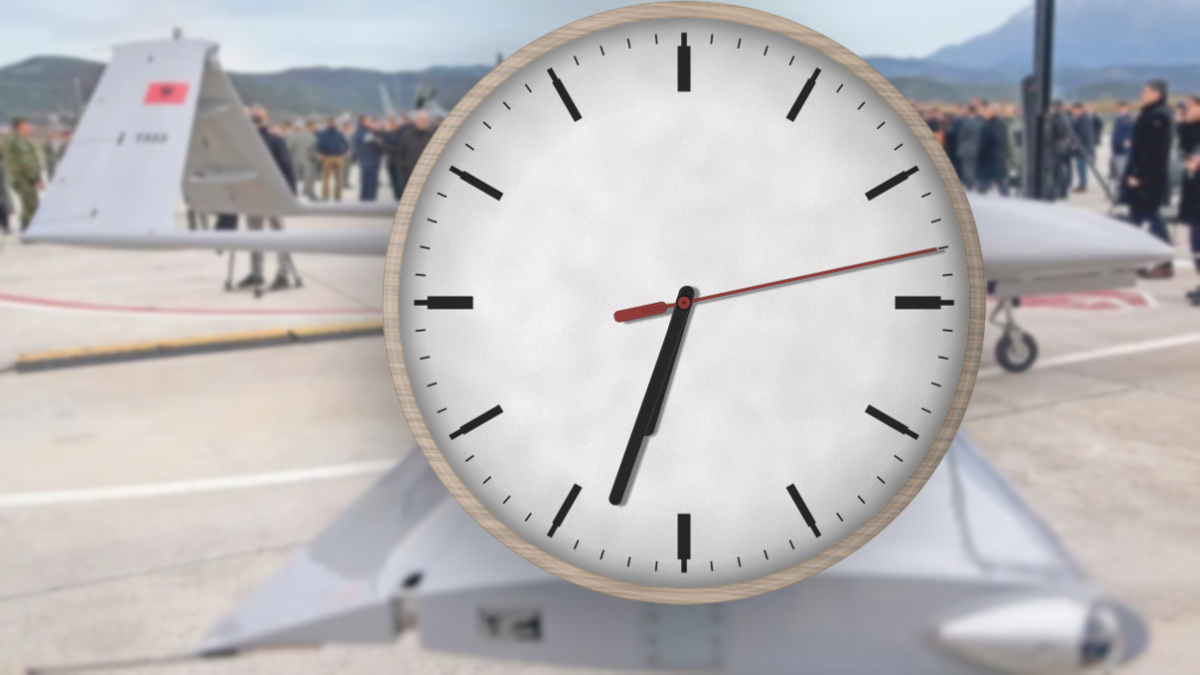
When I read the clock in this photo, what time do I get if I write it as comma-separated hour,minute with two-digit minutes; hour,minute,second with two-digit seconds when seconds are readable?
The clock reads 6,33,13
